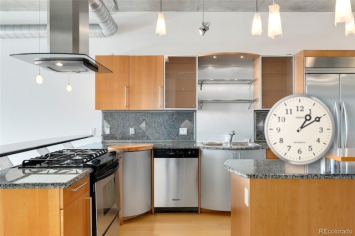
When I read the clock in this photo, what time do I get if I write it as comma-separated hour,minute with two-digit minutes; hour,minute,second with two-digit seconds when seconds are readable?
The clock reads 1,10
